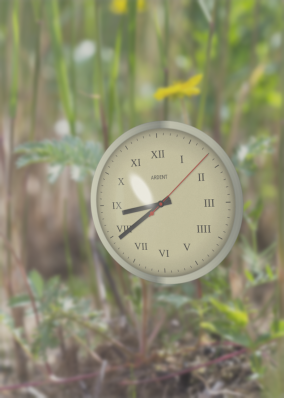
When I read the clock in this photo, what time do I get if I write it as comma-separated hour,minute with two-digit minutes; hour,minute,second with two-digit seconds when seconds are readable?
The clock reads 8,39,08
